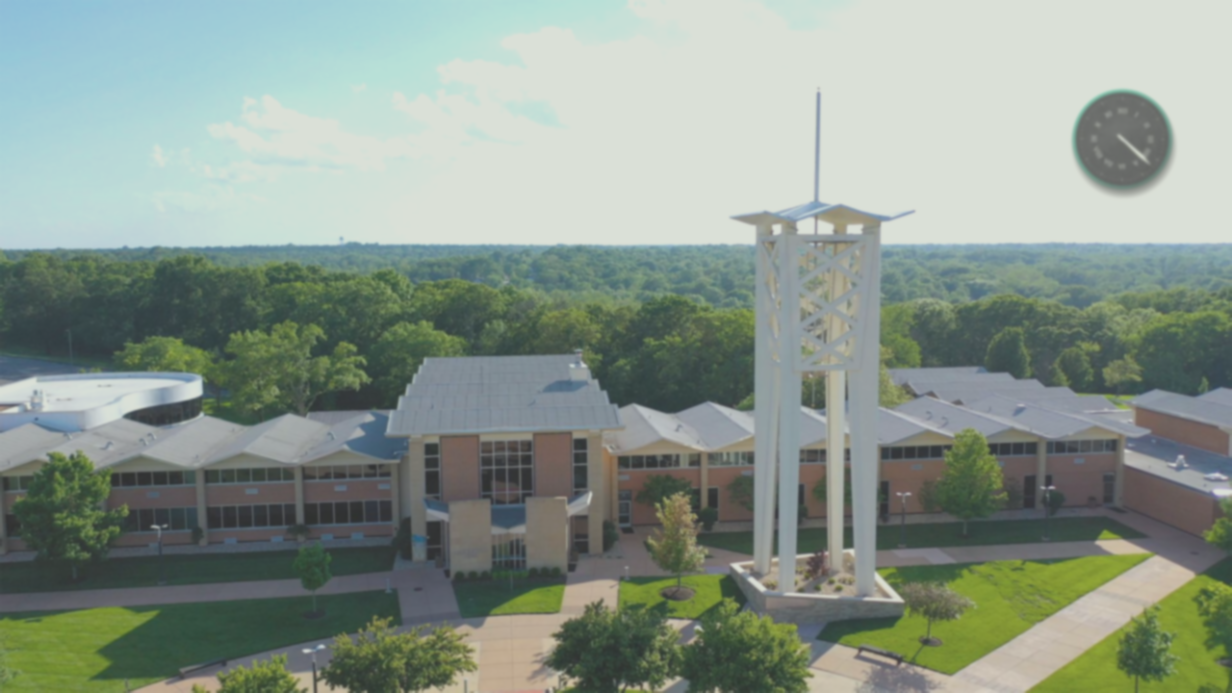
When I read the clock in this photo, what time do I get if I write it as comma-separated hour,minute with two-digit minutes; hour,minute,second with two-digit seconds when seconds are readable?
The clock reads 4,22
